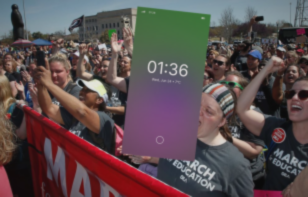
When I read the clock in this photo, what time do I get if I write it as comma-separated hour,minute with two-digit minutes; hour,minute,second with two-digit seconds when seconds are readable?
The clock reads 1,36
